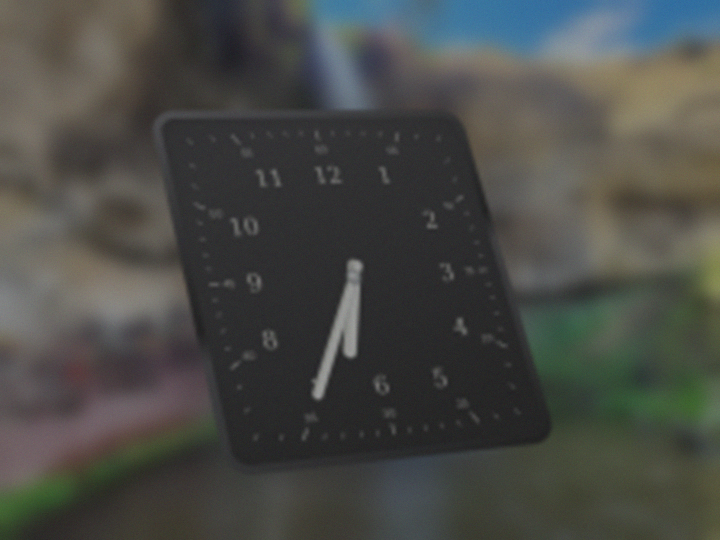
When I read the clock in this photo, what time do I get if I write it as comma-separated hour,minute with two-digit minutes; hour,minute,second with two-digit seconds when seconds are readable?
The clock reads 6,35
